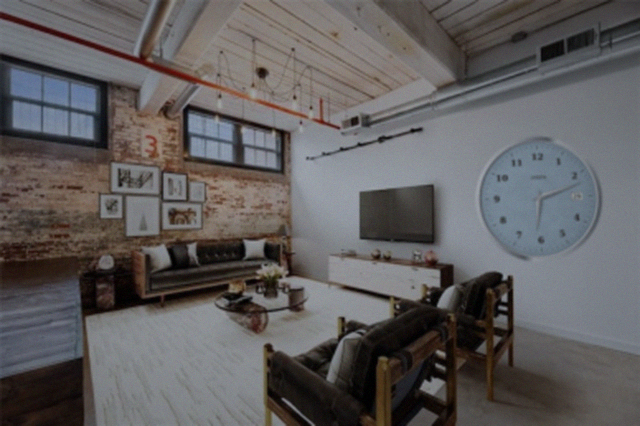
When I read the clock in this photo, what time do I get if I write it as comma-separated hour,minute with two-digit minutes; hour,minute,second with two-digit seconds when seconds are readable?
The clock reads 6,12
